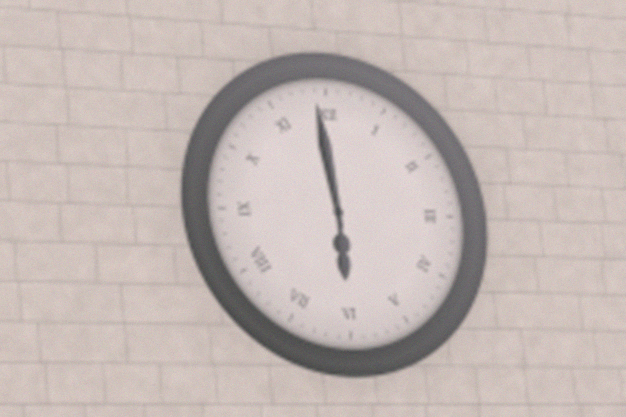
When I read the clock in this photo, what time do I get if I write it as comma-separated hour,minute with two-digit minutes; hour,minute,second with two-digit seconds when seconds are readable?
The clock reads 5,59
